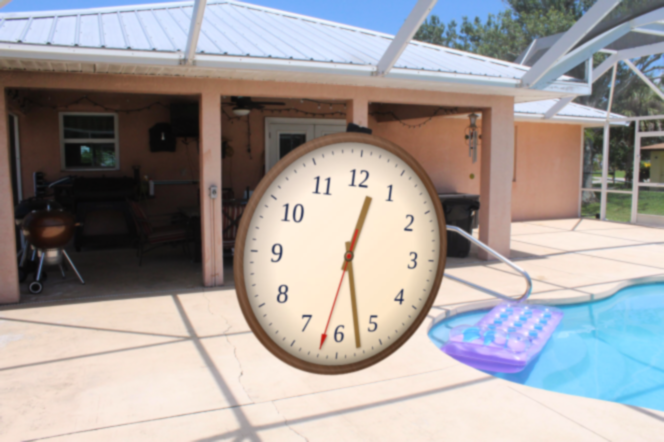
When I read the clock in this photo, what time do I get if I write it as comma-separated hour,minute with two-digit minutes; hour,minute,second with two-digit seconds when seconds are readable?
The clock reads 12,27,32
